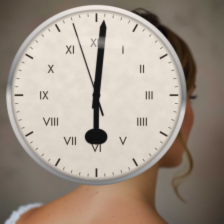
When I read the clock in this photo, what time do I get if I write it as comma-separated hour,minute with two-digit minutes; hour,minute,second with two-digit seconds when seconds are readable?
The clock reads 6,00,57
